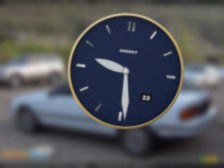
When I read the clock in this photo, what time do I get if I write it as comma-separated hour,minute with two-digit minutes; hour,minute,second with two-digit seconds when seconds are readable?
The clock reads 9,29
